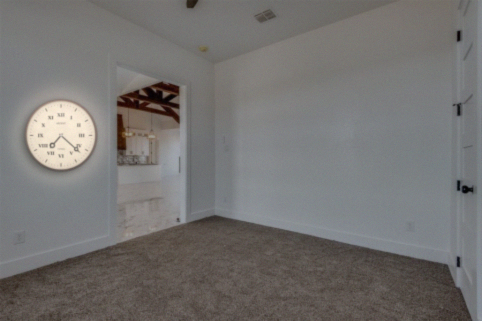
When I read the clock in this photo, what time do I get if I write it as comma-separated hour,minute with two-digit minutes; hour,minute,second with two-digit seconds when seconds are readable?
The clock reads 7,22
